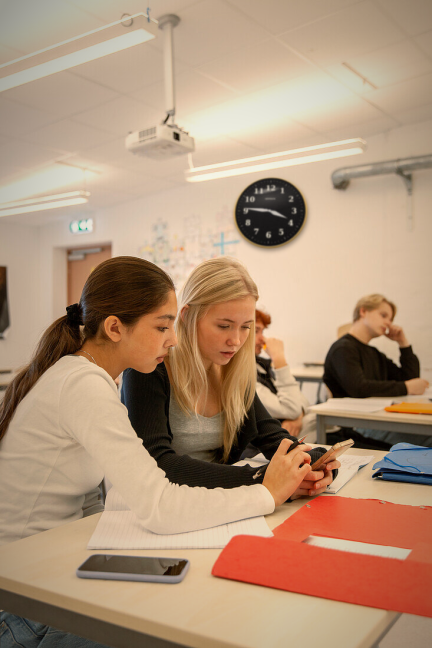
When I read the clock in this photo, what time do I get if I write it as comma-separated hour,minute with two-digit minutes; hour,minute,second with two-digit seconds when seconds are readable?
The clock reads 3,46
